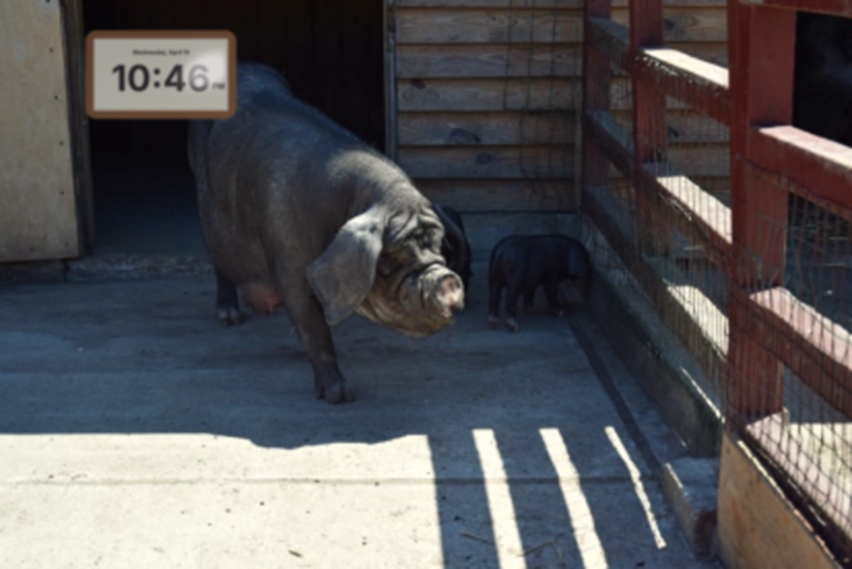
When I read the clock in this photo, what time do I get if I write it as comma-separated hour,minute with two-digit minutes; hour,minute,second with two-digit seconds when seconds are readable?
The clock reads 10,46
